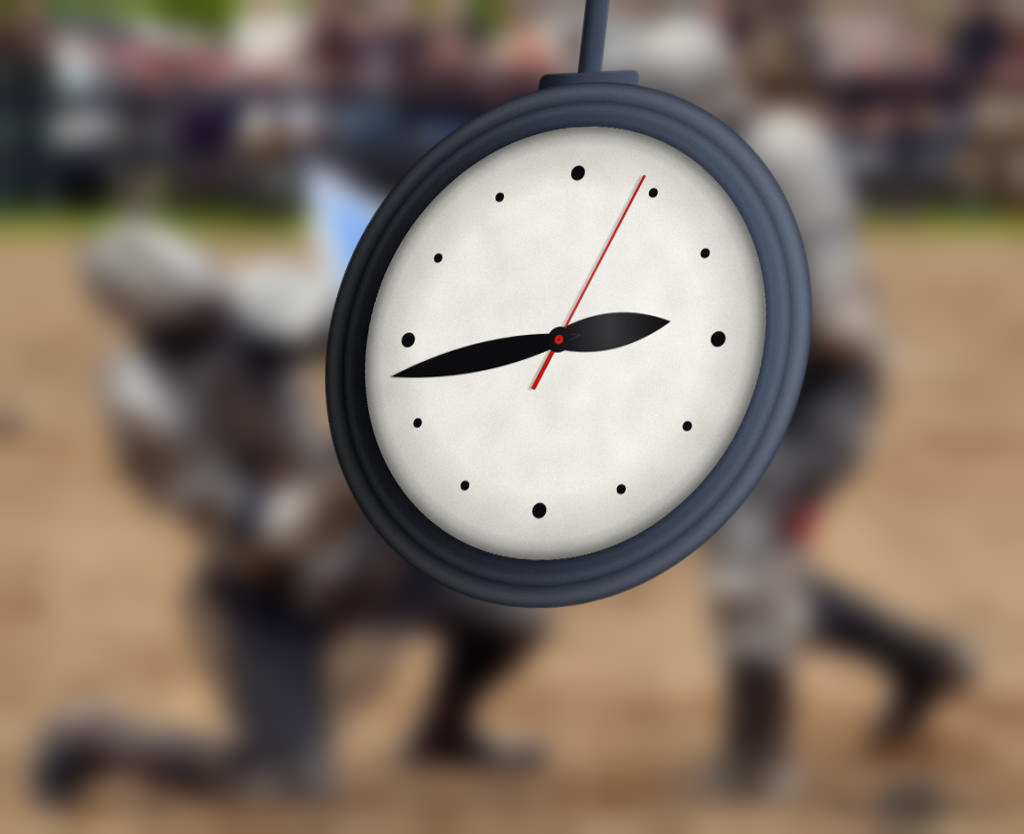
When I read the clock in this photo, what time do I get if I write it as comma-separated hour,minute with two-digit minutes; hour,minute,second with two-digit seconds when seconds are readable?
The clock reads 2,43,04
